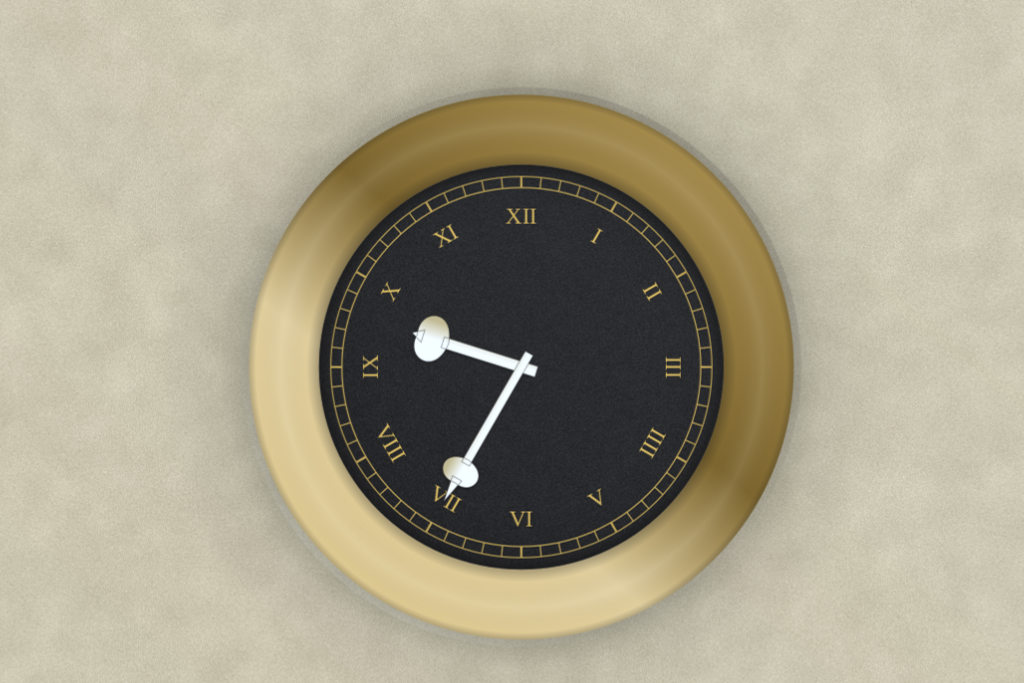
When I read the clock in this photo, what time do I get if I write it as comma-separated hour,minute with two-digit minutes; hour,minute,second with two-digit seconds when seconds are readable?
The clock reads 9,35
